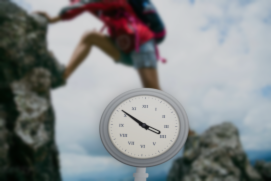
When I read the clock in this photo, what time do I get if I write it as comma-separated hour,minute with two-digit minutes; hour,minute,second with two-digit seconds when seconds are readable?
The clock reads 3,51
